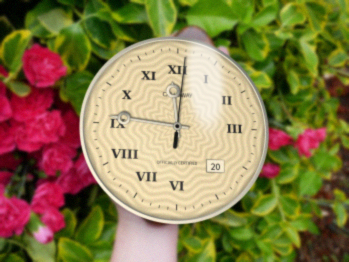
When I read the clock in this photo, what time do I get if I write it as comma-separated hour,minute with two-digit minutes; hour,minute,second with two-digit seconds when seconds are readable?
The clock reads 11,46,01
